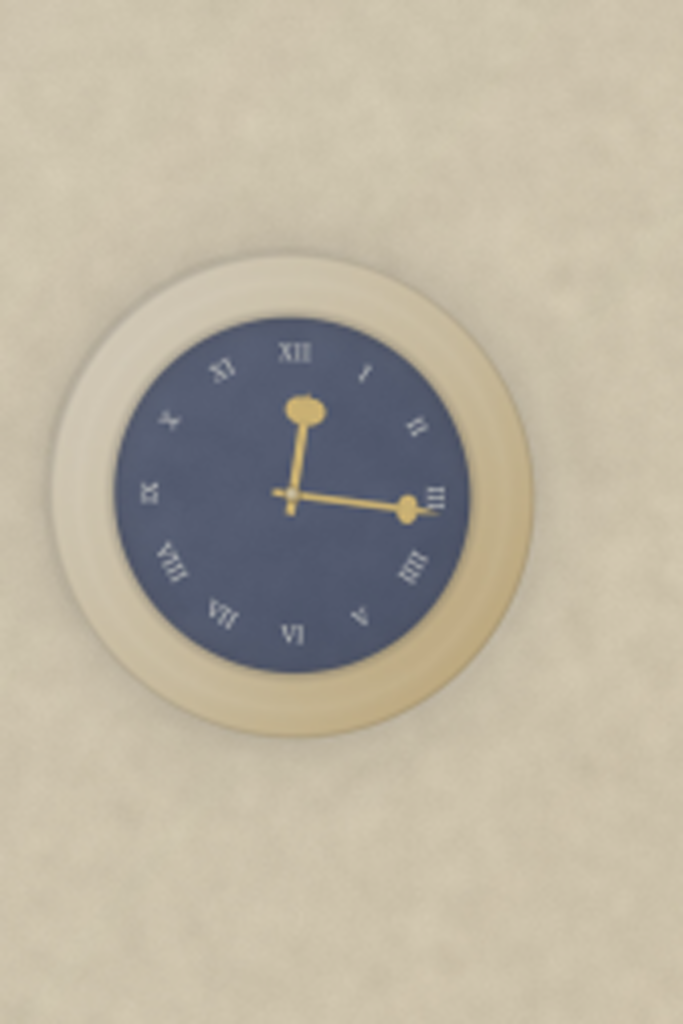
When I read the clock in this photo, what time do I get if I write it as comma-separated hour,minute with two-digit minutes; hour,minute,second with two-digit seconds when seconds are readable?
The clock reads 12,16
